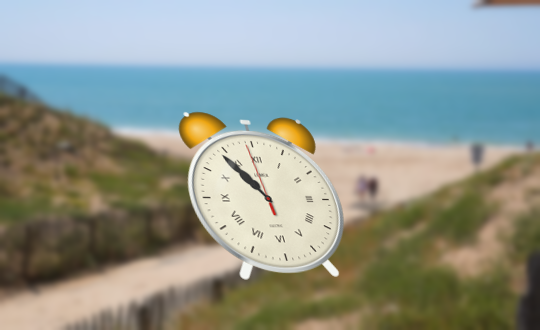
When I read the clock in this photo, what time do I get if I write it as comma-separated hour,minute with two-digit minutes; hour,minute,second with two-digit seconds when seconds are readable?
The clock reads 10,53,59
